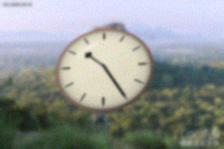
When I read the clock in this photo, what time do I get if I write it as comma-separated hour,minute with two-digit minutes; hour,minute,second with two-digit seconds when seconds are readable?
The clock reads 10,25
